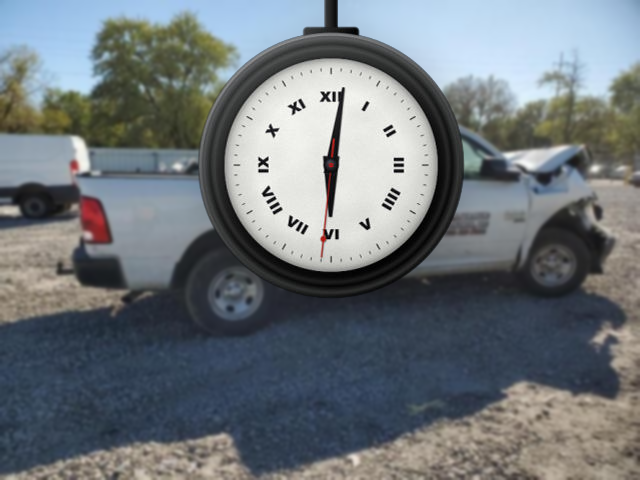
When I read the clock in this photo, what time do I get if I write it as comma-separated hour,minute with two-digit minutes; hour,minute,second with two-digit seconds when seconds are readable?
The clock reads 6,01,31
